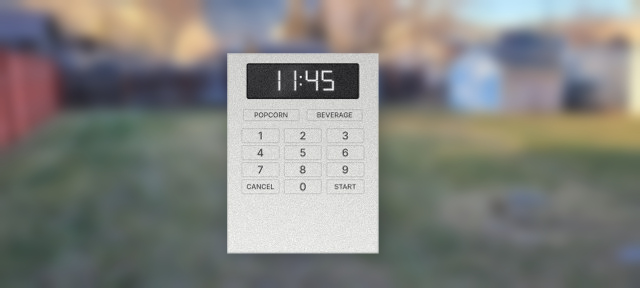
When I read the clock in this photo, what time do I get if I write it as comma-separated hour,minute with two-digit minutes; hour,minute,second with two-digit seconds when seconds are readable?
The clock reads 11,45
